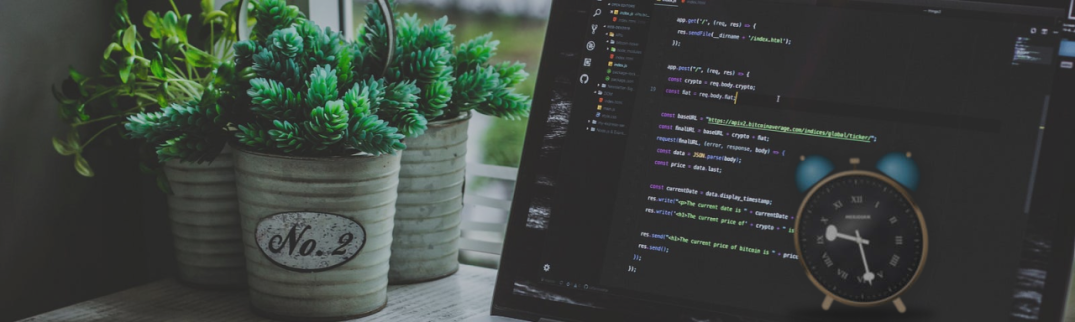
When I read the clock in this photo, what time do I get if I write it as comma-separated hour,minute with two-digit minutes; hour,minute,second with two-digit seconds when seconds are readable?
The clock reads 9,28
